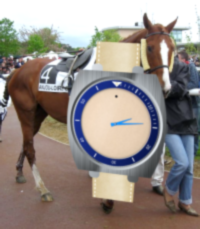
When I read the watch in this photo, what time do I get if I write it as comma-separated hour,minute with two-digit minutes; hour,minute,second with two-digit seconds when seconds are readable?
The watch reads 2,14
